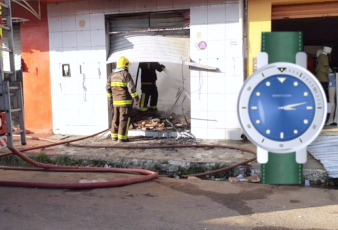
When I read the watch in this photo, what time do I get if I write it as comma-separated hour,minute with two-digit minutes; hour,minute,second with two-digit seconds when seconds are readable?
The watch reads 3,13
